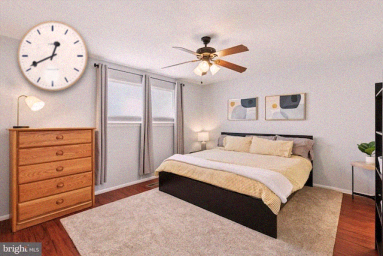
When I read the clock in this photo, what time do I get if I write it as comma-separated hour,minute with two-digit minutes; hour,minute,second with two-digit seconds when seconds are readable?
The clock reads 12,41
